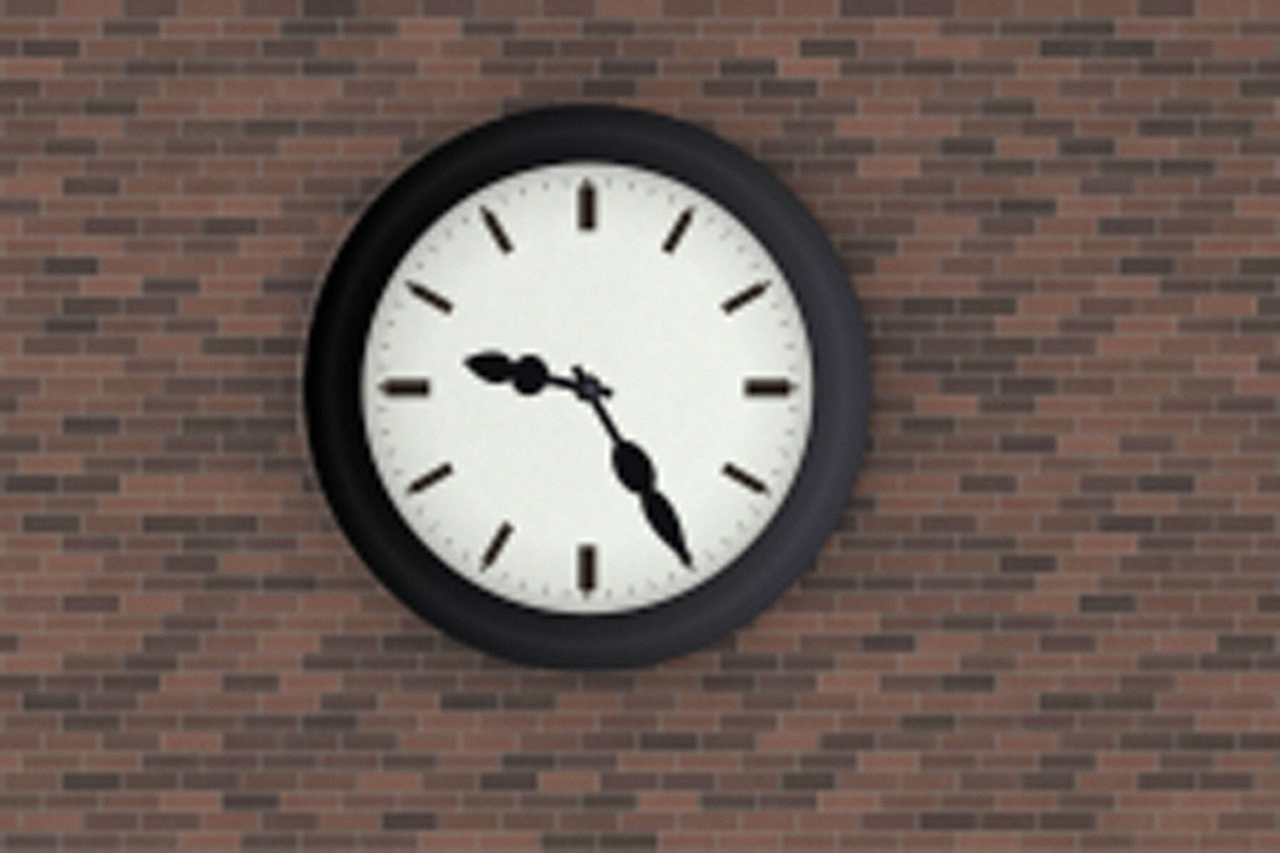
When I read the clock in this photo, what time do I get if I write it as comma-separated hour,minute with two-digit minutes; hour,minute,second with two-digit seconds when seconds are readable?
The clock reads 9,25
